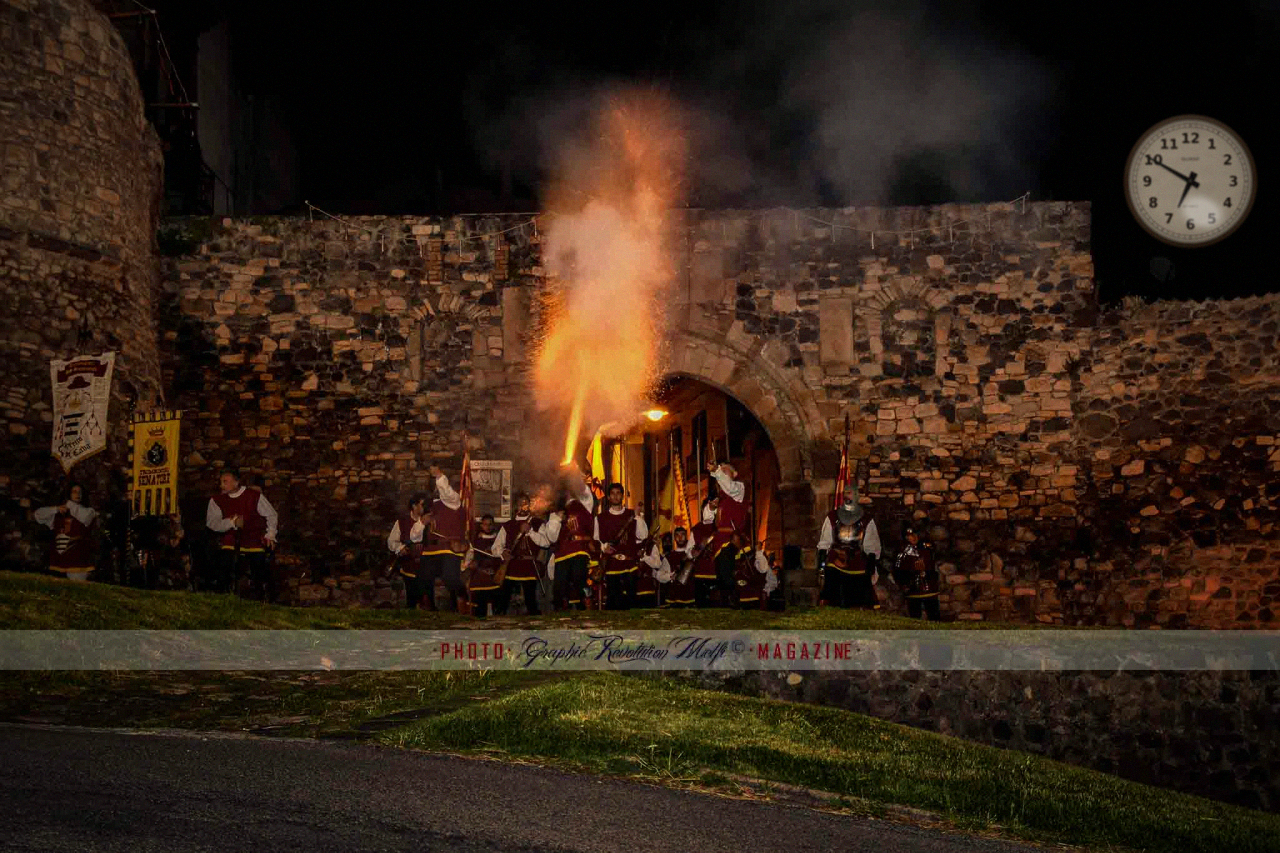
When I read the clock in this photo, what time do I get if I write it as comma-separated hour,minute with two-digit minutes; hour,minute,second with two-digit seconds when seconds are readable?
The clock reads 6,50
